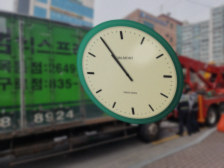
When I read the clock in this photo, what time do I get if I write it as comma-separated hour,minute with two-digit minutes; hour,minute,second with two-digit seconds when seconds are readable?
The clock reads 10,55
